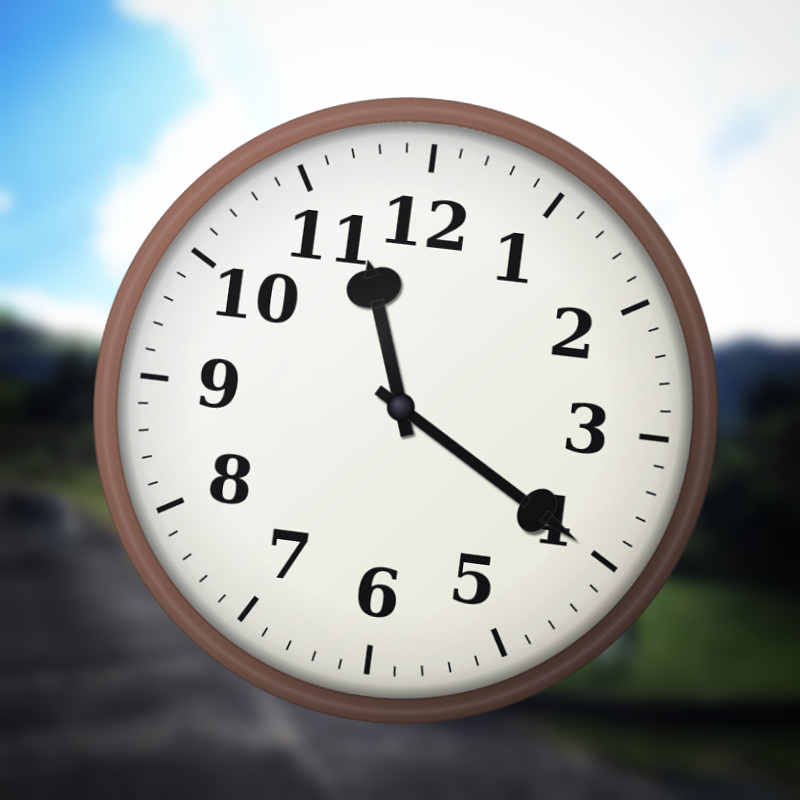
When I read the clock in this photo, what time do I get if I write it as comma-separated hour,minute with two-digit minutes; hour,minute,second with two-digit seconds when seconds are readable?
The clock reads 11,20
